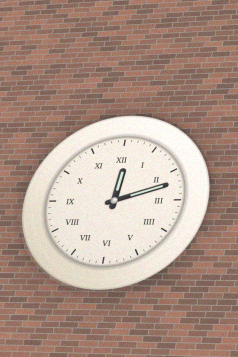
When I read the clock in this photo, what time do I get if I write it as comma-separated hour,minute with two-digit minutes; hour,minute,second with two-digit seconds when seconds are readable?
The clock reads 12,12
